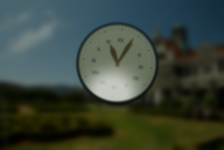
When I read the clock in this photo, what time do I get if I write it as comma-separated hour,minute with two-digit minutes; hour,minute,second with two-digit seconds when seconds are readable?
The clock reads 11,04
